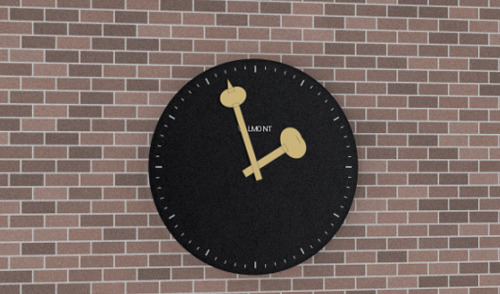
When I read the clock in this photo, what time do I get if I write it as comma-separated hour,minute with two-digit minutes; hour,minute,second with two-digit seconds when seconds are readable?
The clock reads 1,57
